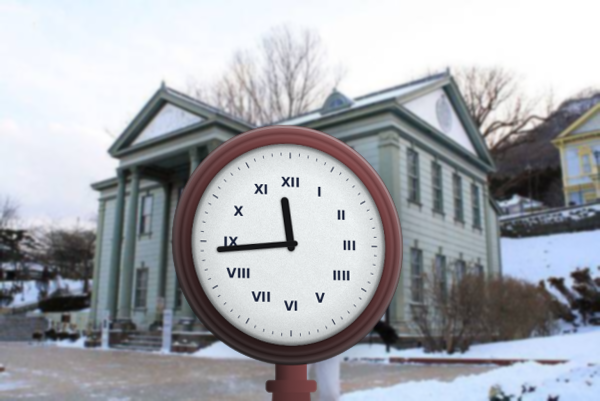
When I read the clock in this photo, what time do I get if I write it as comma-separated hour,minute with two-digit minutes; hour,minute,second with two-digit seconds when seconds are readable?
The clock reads 11,44
